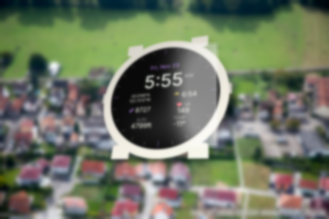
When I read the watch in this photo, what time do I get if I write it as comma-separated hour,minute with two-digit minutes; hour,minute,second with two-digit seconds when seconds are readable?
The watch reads 5,55
